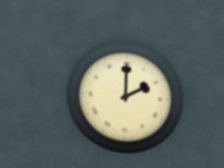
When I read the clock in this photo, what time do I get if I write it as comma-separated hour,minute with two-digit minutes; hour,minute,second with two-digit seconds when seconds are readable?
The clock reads 2,00
